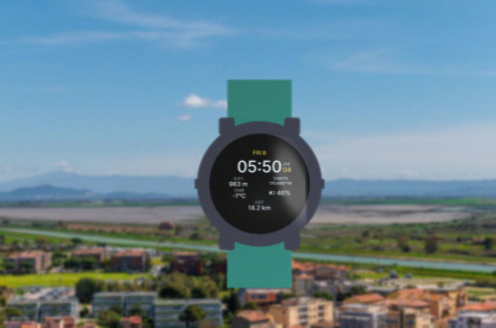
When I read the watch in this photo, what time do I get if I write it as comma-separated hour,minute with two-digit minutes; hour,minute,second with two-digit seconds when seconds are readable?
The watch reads 5,50
